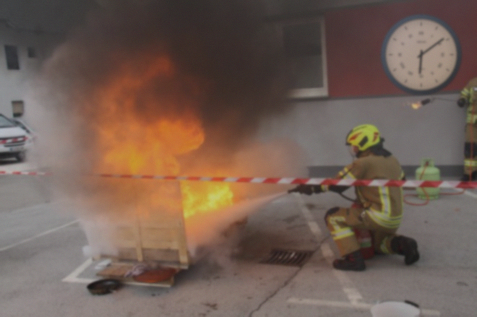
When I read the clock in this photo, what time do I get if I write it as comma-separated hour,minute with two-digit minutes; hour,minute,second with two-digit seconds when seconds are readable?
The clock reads 6,09
